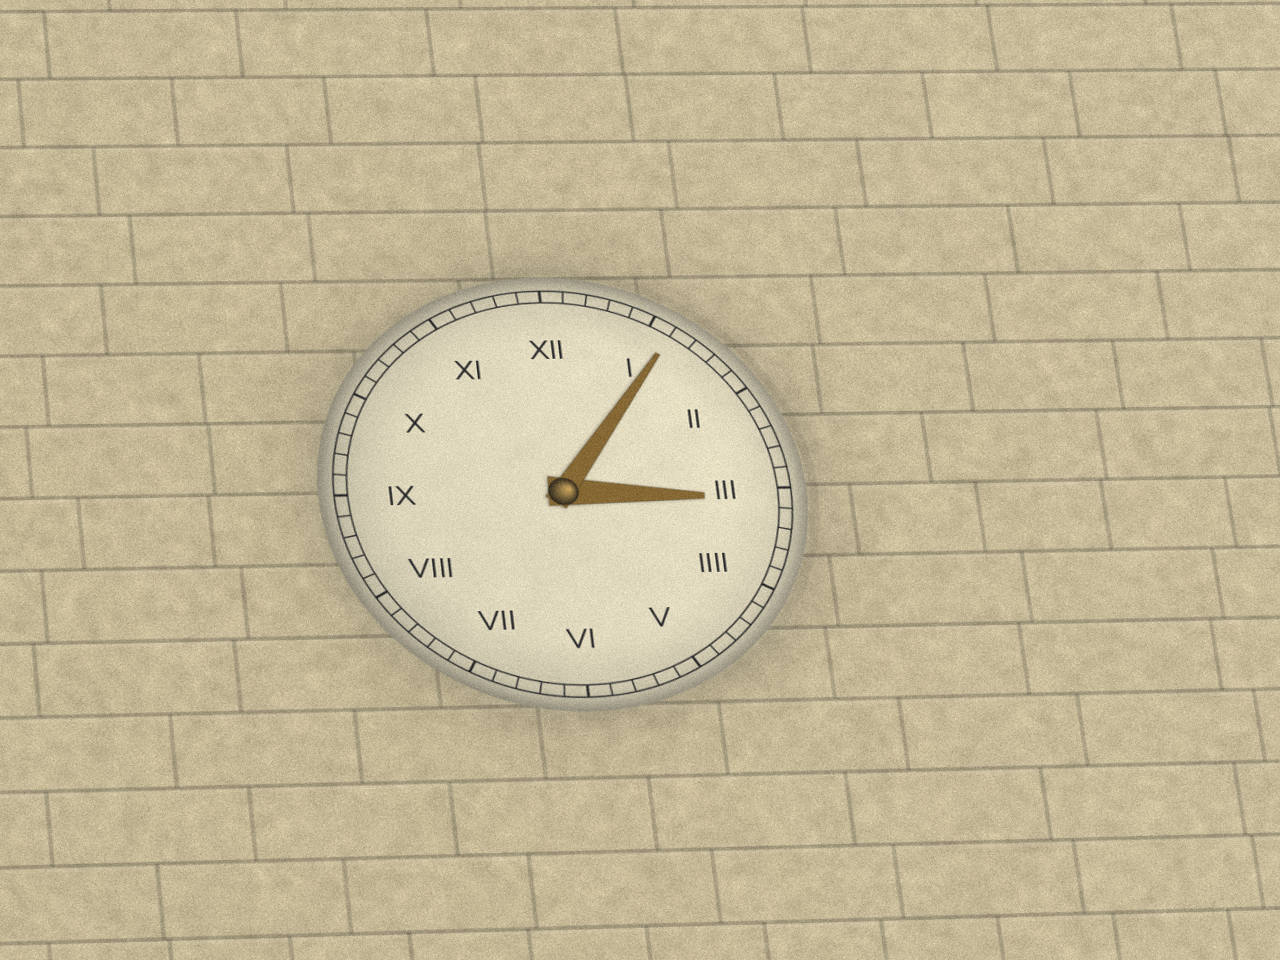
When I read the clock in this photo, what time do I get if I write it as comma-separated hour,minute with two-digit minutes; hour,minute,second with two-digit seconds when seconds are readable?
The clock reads 3,06
